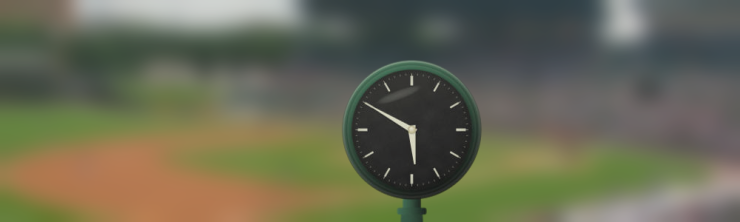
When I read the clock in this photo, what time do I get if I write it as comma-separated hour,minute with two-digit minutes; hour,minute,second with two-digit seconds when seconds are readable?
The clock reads 5,50
